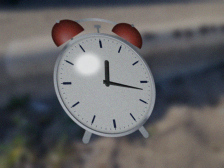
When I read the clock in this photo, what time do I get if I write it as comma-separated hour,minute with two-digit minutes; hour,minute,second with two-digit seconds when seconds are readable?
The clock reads 12,17
